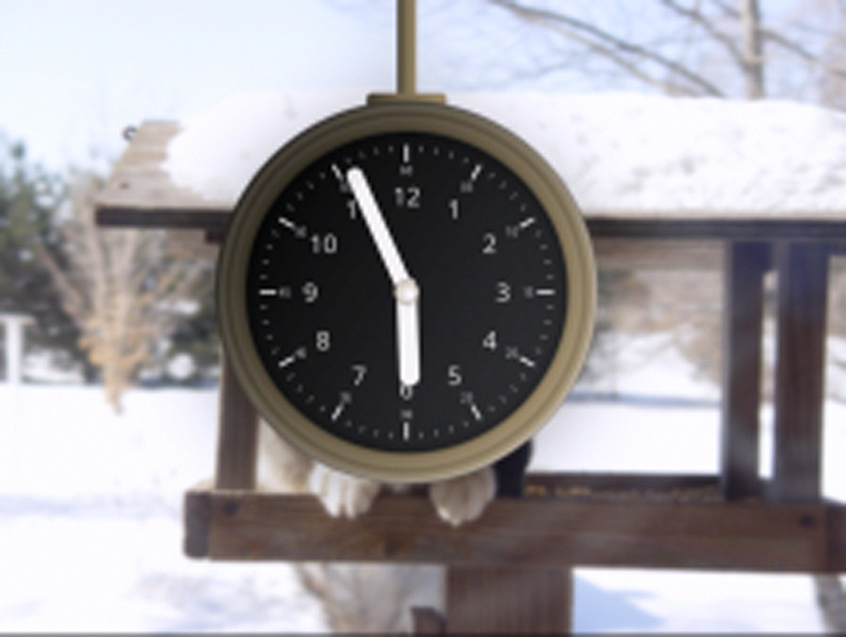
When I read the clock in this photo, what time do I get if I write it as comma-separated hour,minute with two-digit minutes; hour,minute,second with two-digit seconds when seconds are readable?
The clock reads 5,56
